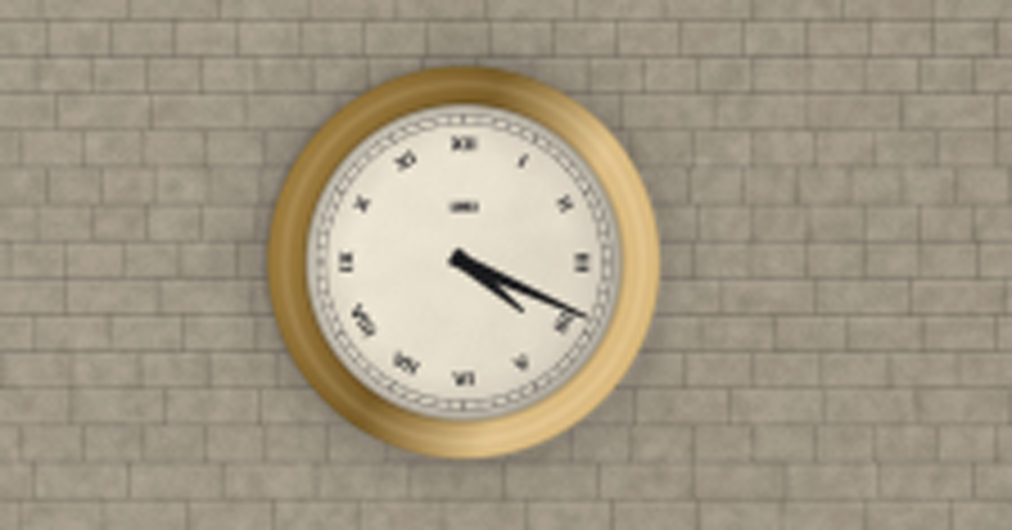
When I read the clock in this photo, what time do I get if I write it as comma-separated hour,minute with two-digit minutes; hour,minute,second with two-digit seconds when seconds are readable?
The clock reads 4,19
